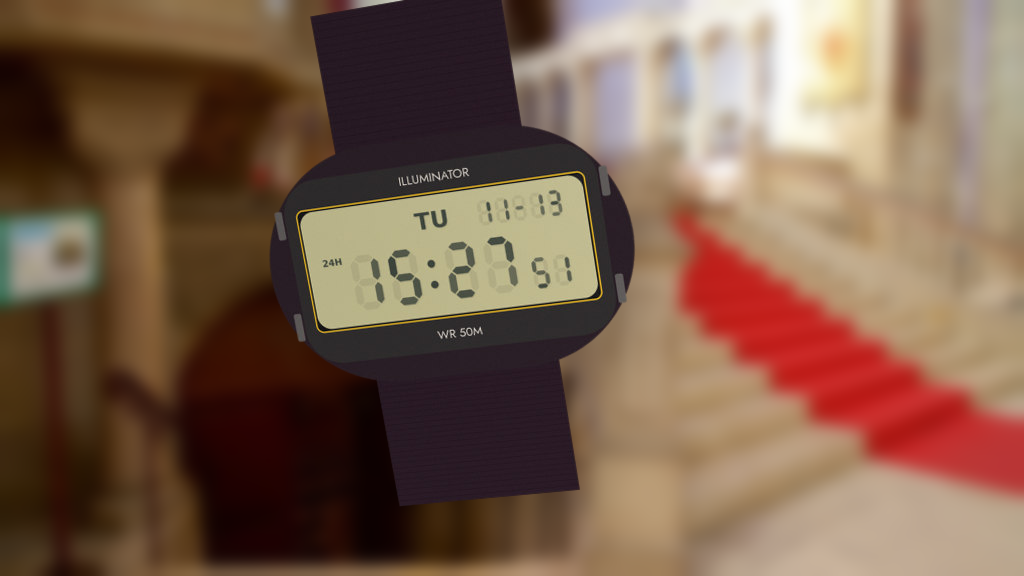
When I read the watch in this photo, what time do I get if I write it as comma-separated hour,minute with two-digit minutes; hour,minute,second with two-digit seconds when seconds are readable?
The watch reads 15,27,51
